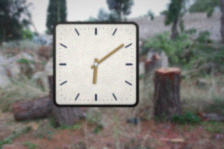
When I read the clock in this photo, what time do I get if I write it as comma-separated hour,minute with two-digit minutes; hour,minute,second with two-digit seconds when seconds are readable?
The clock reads 6,09
